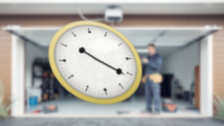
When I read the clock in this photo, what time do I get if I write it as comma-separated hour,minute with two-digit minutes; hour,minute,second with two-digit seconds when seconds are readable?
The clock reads 10,21
